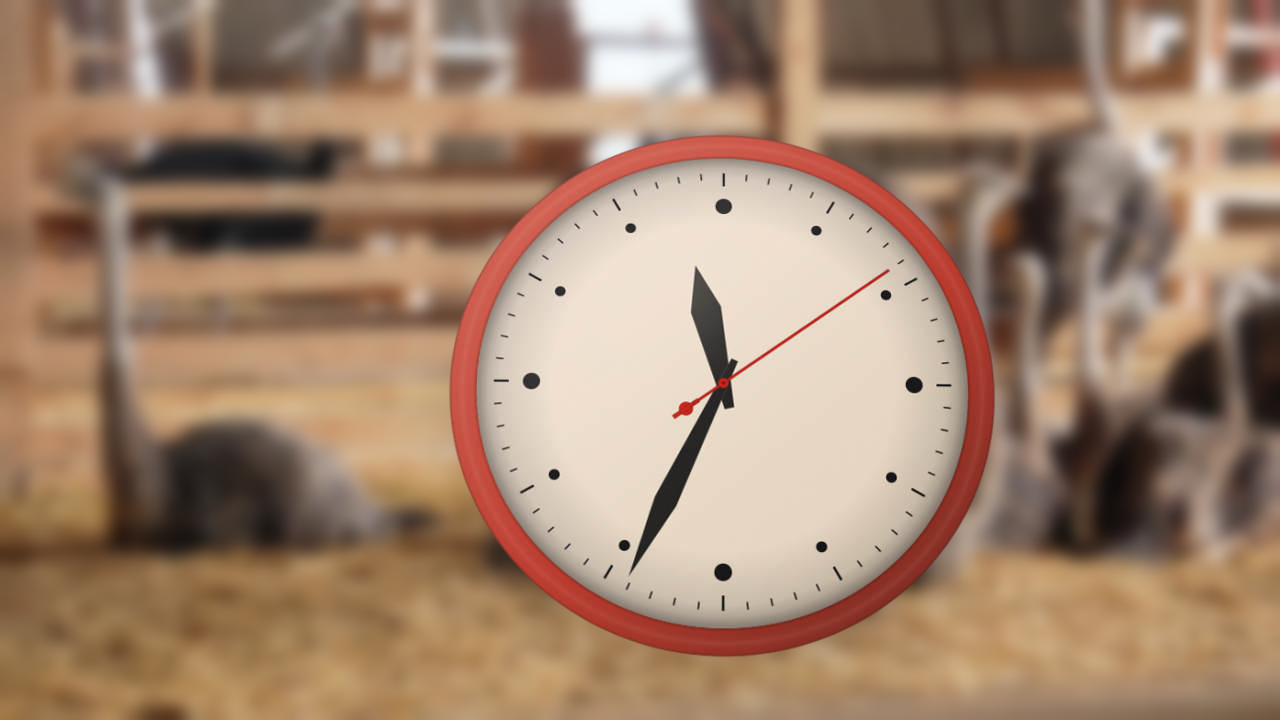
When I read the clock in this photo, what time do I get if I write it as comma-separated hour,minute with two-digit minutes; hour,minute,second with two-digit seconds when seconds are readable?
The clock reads 11,34,09
